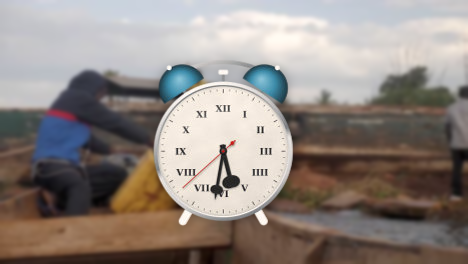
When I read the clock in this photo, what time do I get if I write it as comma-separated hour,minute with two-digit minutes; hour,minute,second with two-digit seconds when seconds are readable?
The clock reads 5,31,38
